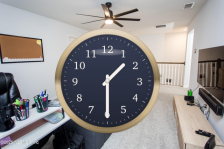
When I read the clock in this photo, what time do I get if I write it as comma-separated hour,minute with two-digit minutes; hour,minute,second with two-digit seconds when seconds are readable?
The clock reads 1,30
